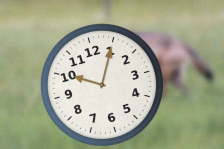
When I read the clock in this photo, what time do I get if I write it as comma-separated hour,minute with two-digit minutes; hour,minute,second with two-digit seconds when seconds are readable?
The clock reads 10,05
